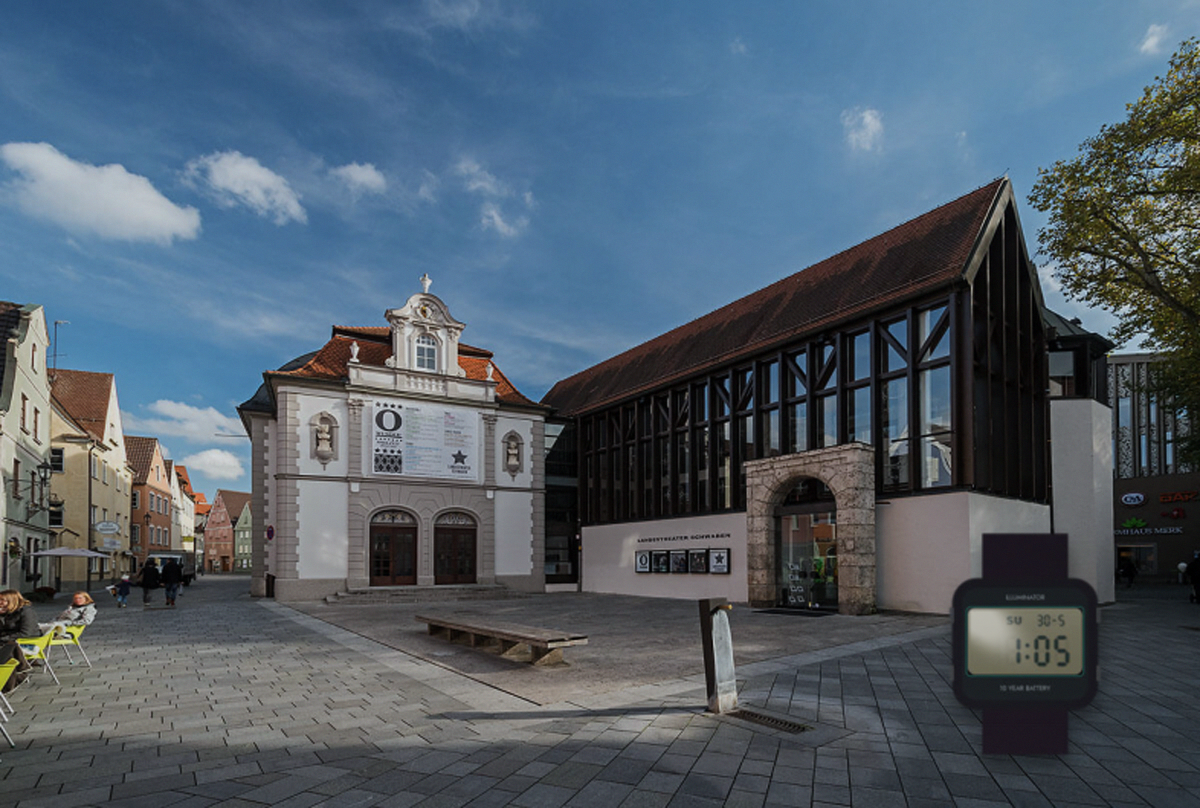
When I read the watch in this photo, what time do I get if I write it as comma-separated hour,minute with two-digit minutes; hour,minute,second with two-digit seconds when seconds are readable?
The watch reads 1,05
